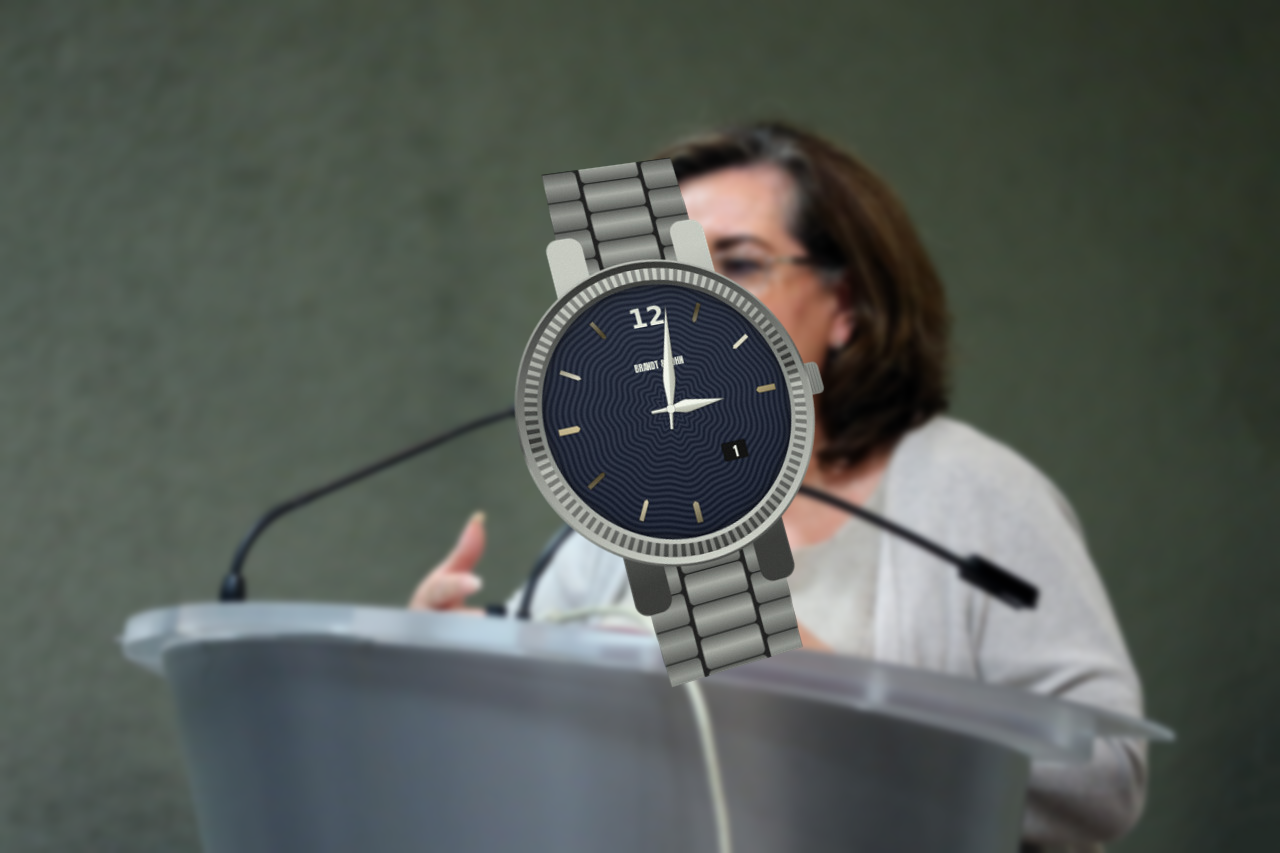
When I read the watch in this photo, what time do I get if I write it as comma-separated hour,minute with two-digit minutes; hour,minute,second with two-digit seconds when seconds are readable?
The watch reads 3,02
